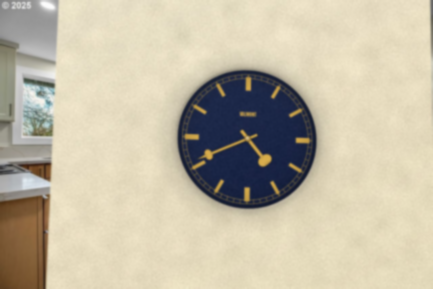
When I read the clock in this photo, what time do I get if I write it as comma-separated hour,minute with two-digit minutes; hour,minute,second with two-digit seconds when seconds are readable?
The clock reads 4,41
